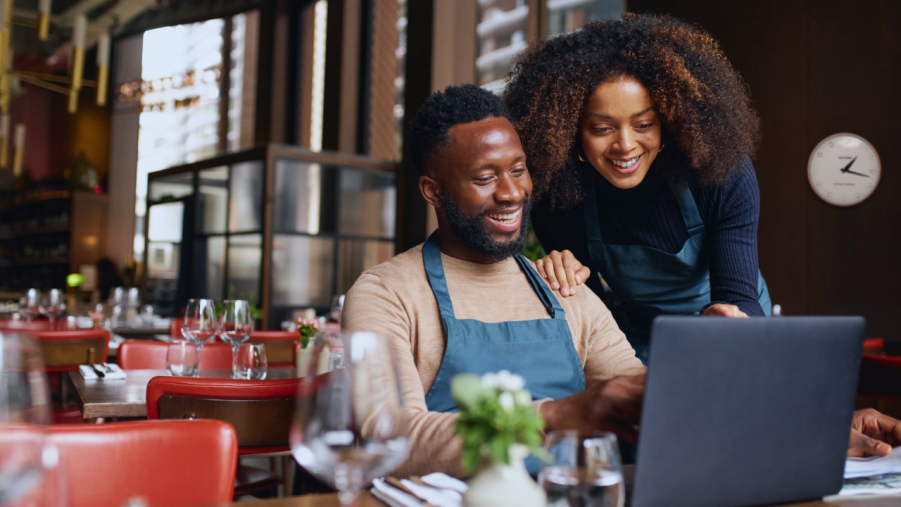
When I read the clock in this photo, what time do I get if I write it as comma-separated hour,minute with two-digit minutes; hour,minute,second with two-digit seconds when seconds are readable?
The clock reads 1,17
